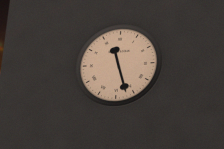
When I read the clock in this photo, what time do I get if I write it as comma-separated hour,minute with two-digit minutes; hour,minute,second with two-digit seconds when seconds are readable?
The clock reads 11,27
